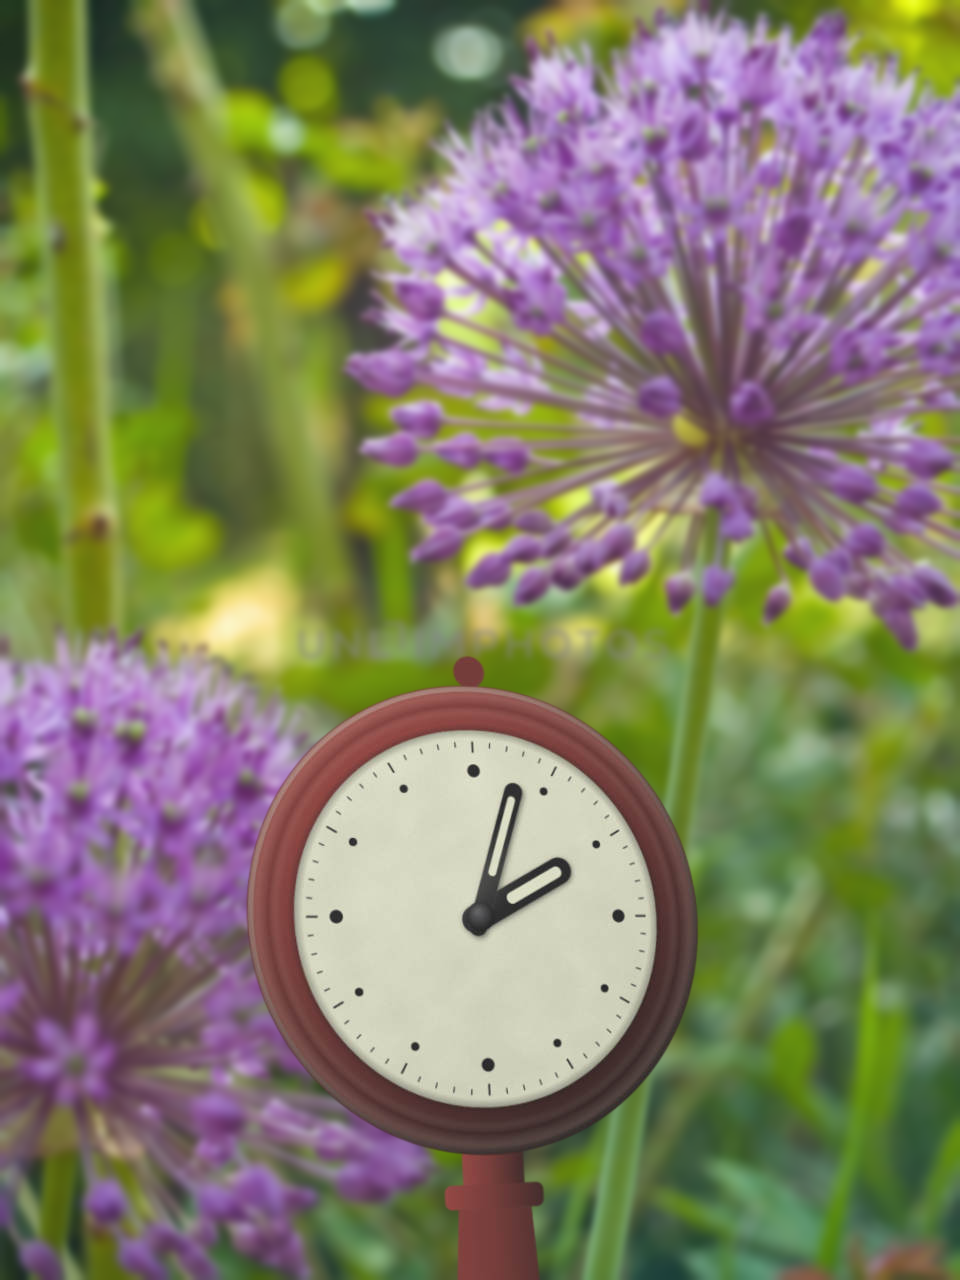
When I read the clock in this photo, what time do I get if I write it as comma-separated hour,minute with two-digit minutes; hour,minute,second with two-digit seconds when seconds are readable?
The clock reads 2,03
